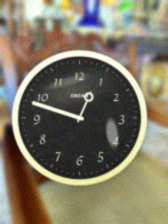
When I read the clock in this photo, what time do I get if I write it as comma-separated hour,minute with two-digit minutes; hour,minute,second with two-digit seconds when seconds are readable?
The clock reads 12,48
